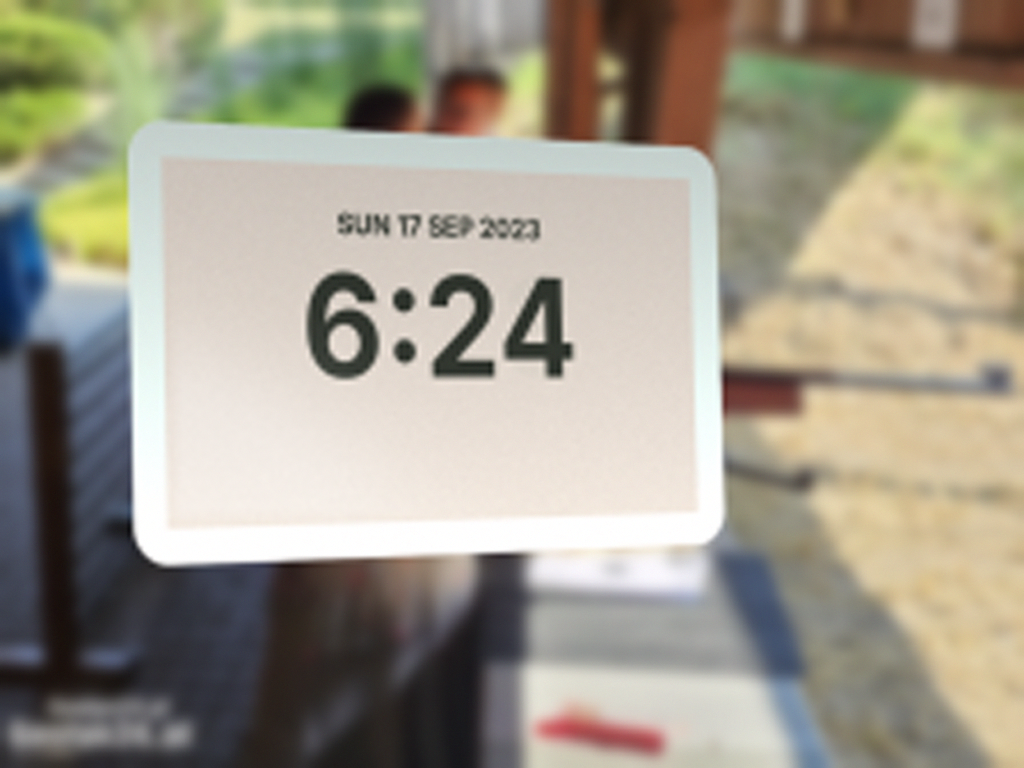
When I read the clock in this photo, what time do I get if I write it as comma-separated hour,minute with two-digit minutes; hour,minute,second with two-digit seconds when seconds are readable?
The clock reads 6,24
